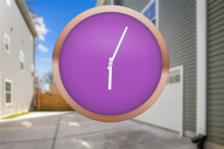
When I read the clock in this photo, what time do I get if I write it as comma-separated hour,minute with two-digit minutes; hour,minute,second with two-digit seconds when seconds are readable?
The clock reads 6,04
